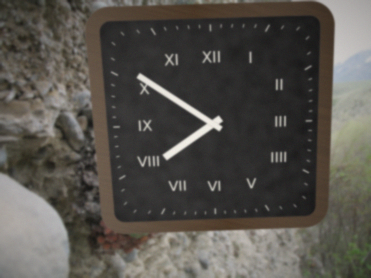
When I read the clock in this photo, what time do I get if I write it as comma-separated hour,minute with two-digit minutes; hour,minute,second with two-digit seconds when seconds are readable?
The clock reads 7,51
